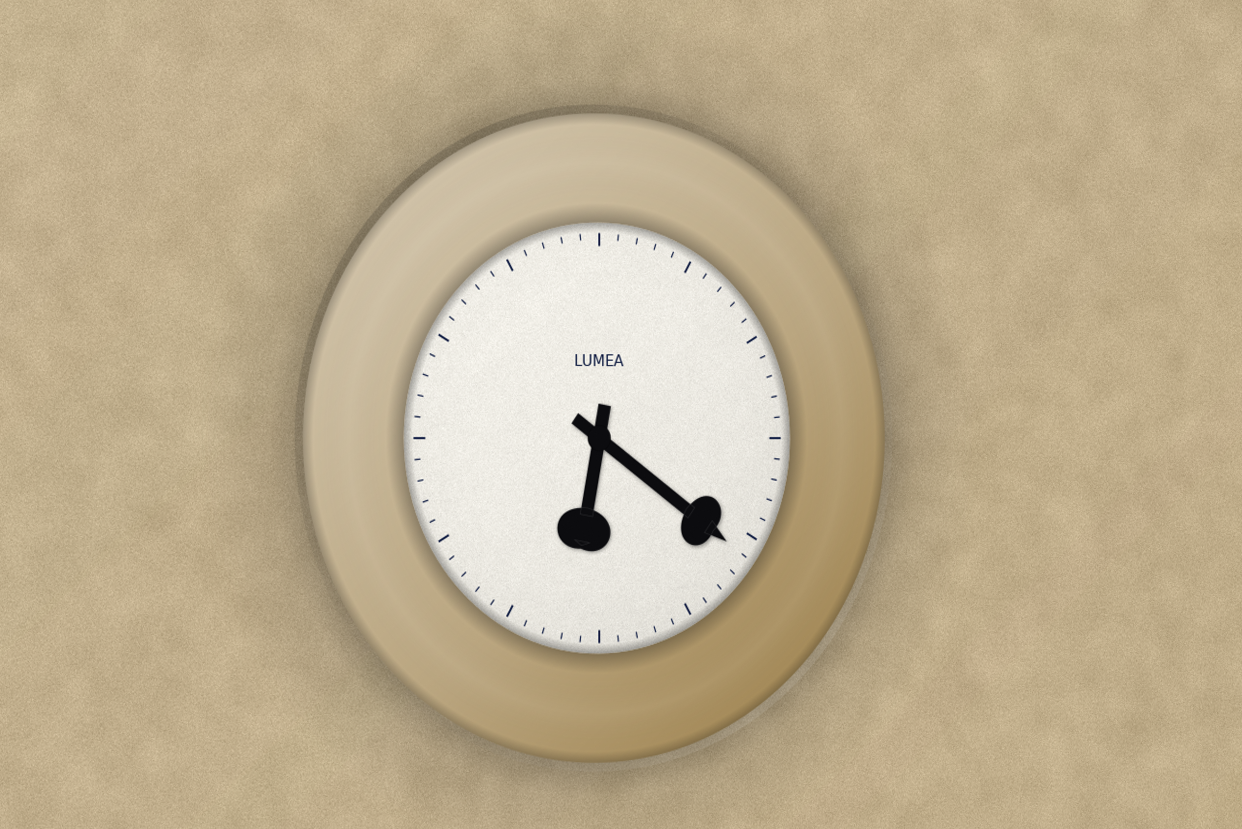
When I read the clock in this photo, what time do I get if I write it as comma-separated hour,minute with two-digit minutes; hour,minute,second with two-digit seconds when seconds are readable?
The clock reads 6,21
